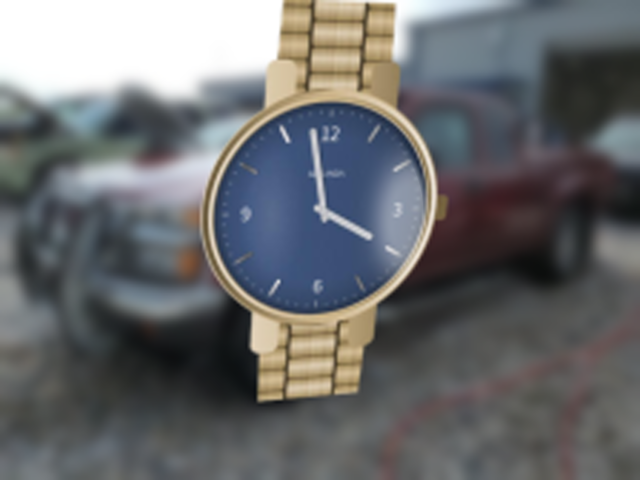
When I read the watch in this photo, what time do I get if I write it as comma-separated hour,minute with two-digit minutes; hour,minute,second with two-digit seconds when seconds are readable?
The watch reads 3,58
